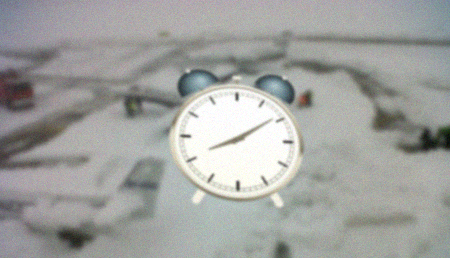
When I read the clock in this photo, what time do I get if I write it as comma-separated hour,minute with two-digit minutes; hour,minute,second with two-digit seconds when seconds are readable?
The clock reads 8,09
